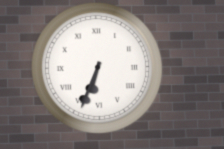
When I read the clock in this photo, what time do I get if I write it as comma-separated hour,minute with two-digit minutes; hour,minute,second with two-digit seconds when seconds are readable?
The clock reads 6,34
